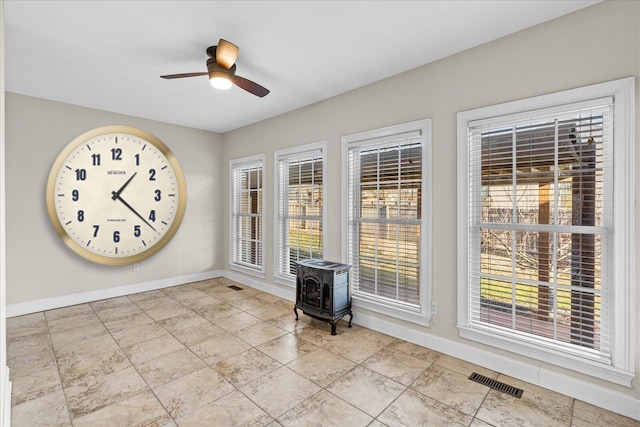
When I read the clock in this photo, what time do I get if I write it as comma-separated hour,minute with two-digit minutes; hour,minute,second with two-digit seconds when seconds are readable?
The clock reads 1,22
